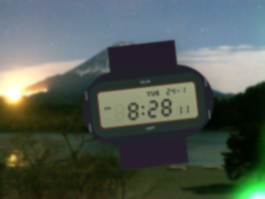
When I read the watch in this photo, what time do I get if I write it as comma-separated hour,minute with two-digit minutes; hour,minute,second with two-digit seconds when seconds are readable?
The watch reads 8,28
